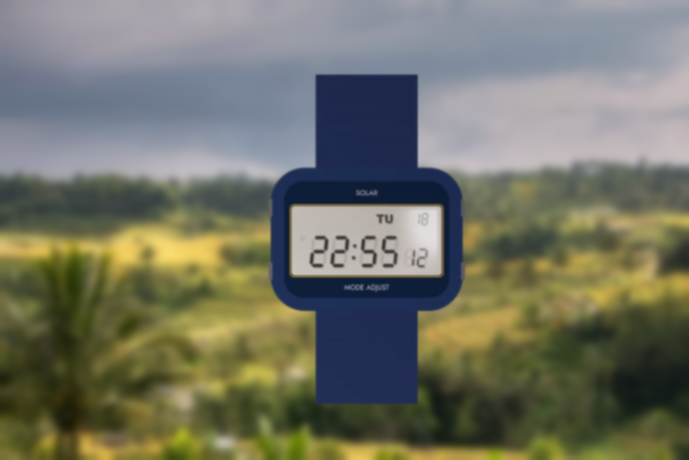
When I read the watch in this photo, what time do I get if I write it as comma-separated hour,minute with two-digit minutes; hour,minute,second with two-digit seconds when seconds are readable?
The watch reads 22,55,12
